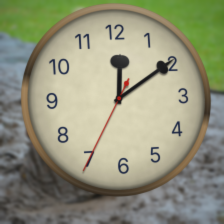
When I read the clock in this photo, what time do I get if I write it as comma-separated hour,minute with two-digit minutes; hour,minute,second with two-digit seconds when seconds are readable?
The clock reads 12,09,35
